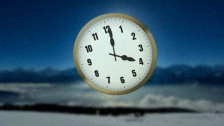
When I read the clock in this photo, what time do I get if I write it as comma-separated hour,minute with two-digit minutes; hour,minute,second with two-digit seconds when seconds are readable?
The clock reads 4,01
